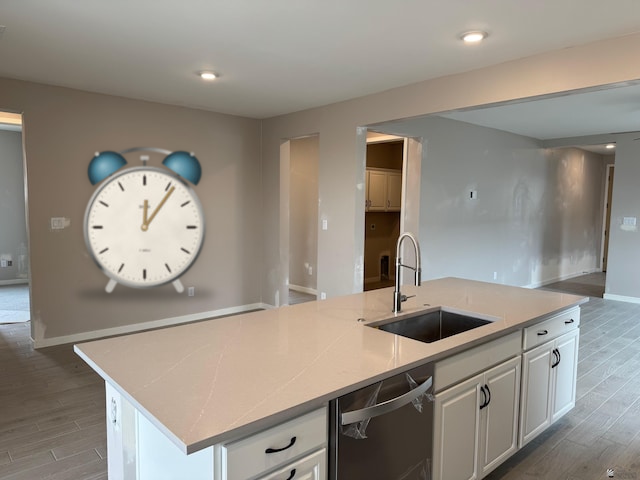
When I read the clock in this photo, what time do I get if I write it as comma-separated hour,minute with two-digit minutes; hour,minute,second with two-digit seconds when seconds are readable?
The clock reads 12,06
